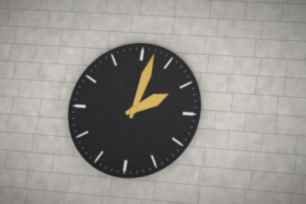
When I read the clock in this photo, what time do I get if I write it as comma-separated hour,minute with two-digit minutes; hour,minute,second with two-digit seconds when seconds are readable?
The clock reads 2,02
